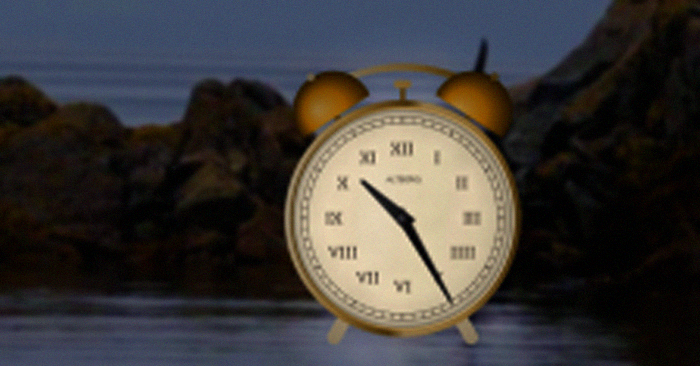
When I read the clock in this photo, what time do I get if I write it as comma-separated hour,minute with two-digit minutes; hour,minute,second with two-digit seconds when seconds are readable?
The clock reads 10,25
